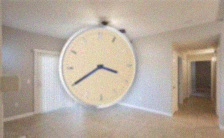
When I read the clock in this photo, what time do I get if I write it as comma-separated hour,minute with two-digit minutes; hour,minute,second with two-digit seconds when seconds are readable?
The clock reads 3,40
